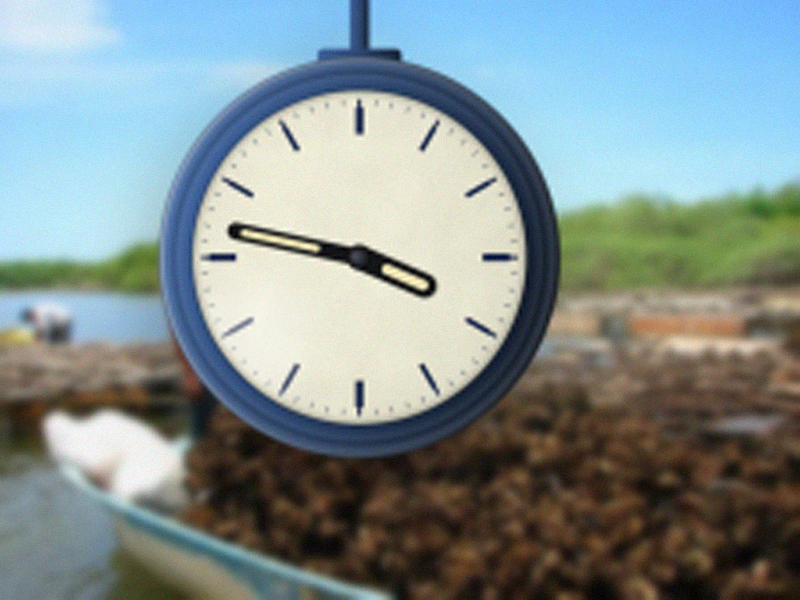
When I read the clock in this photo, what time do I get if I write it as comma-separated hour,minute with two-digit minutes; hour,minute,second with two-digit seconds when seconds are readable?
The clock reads 3,47
